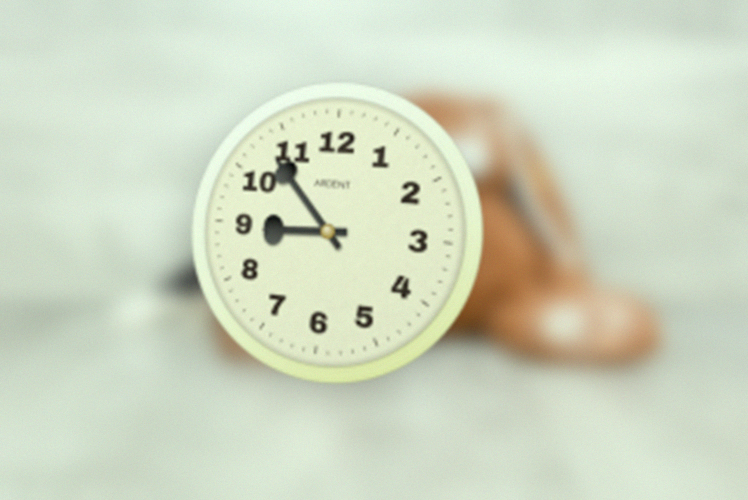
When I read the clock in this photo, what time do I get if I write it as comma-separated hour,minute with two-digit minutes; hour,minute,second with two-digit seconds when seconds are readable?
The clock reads 8,53
